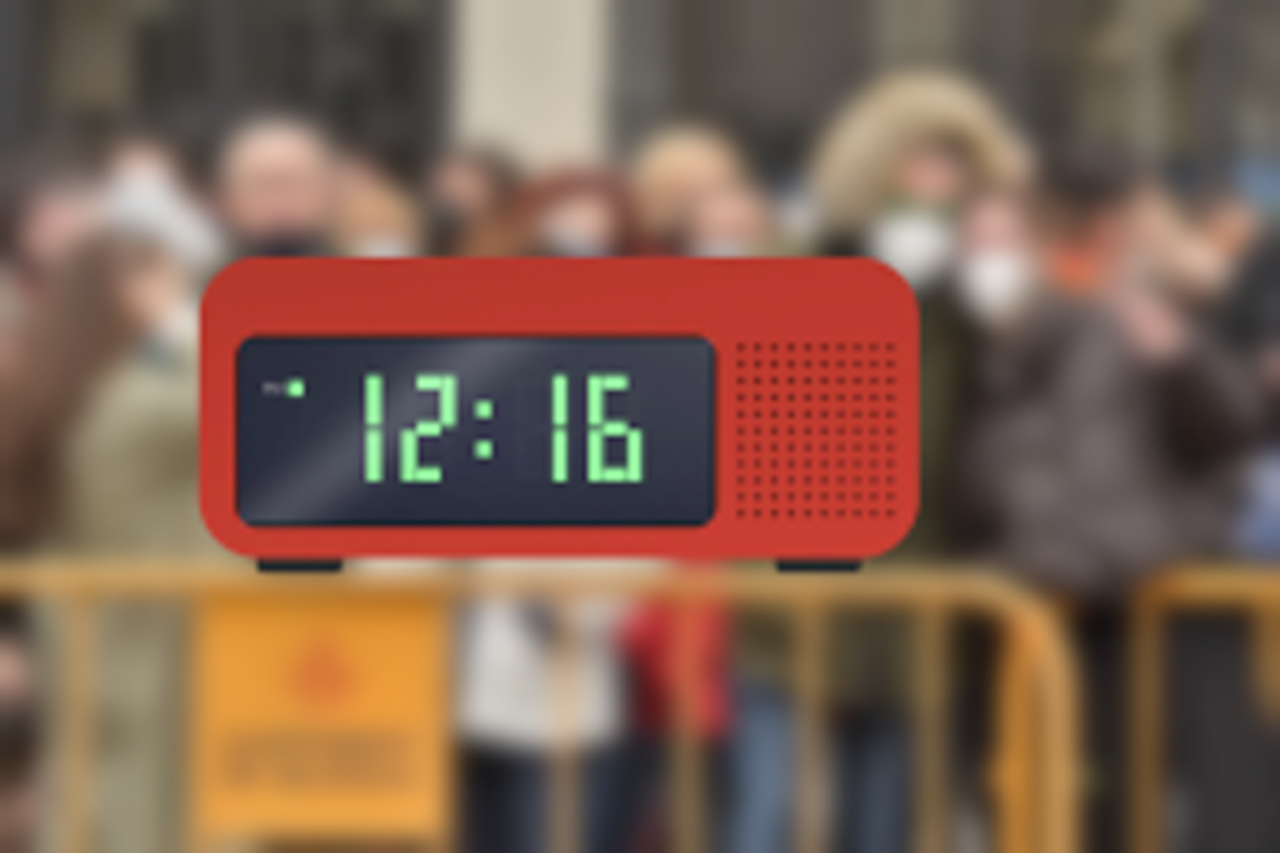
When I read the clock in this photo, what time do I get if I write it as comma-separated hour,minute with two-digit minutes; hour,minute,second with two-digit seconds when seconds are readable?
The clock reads 12,16
